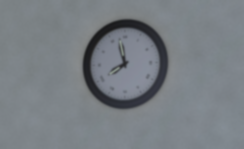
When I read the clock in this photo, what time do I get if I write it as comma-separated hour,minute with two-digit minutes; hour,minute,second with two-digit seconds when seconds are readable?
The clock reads 7,58
